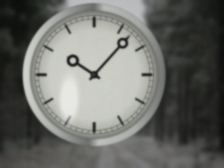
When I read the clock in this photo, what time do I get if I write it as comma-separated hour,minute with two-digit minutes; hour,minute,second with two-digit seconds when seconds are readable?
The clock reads 10,07
